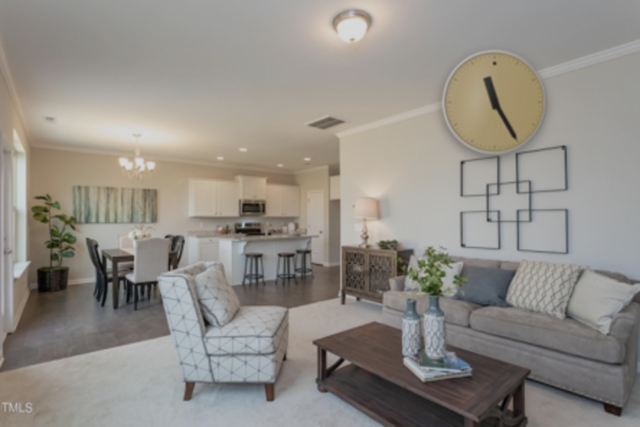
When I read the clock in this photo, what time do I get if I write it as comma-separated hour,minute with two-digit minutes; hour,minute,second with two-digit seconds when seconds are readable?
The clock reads 11,25
